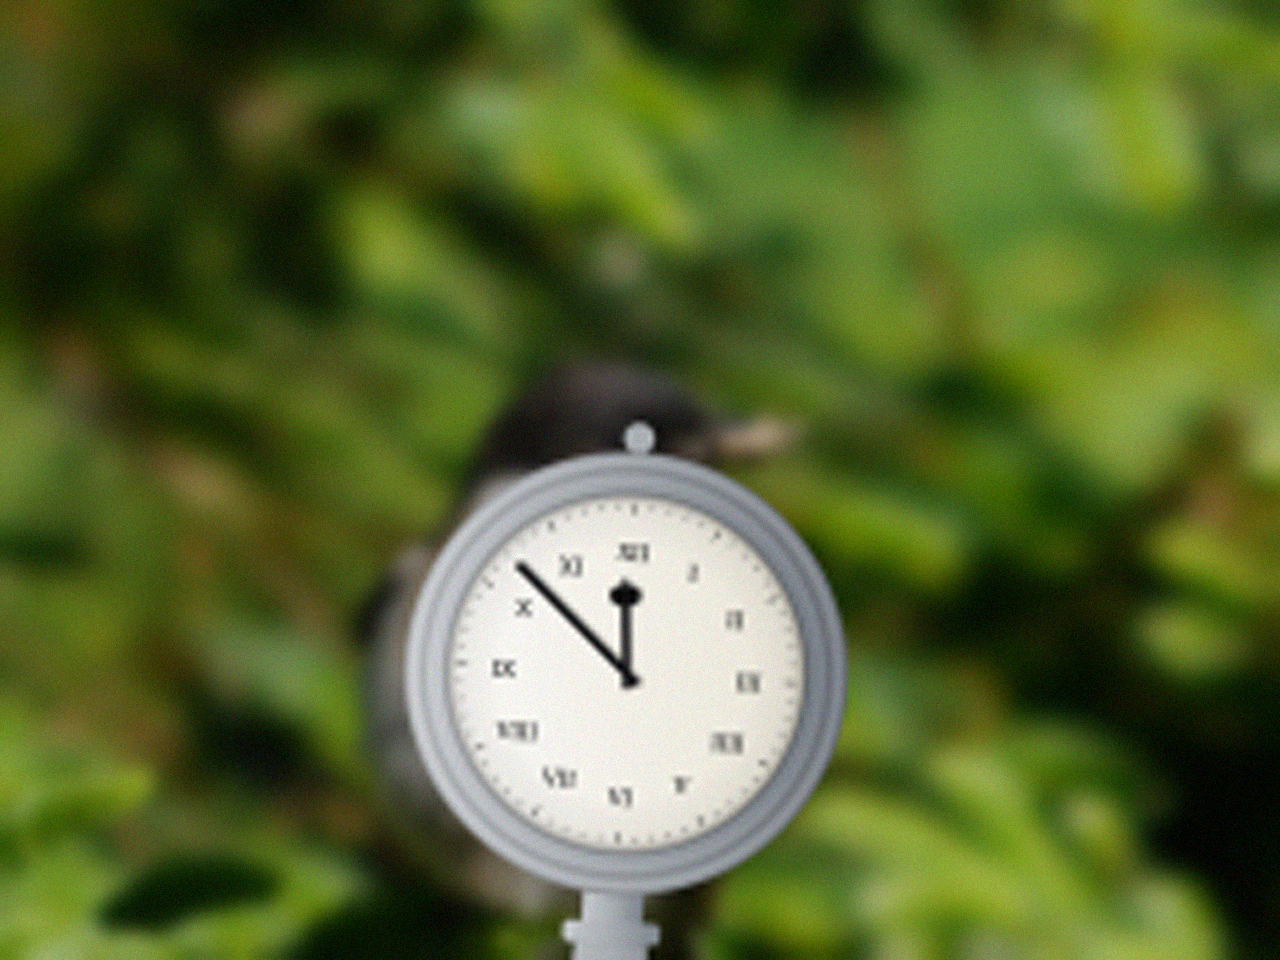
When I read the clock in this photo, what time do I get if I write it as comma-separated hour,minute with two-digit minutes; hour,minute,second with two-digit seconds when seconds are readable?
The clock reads 11,52
